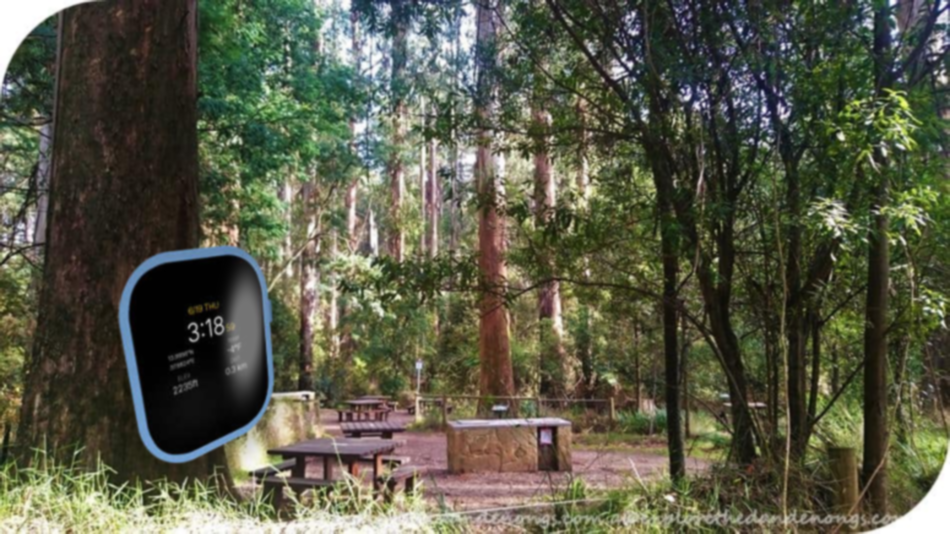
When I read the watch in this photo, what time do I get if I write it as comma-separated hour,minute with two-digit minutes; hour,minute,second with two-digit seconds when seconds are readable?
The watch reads 3,18
